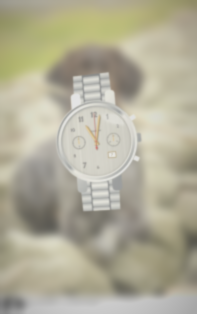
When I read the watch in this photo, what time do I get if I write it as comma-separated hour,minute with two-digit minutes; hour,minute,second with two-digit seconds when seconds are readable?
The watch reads 11,02
